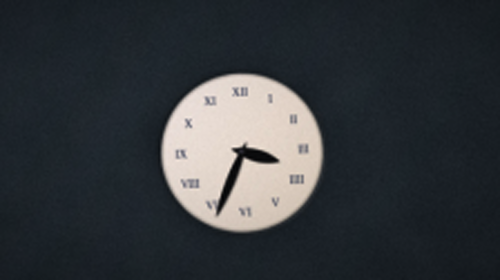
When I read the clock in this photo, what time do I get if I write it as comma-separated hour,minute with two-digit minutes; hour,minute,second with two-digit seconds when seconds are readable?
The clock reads 3,34
